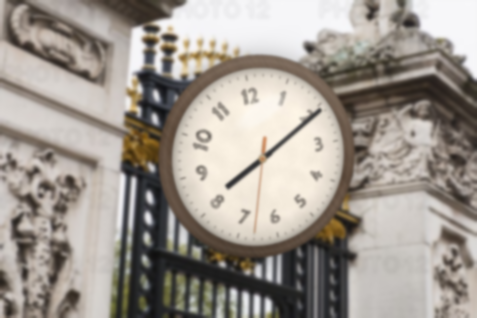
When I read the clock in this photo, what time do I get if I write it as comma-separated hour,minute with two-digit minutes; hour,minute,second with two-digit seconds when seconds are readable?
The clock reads 8,10,33
